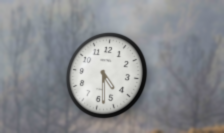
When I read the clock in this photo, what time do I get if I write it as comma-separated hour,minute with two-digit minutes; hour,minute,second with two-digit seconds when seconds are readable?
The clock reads 4,28
